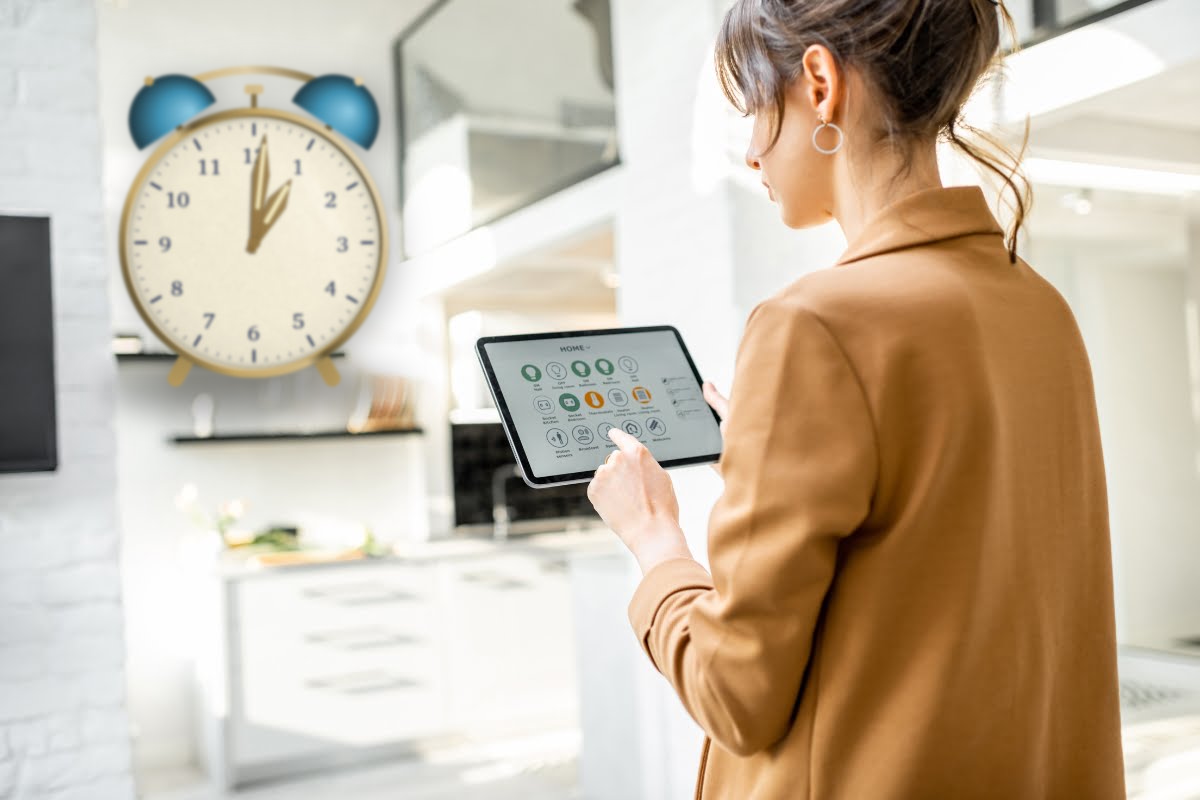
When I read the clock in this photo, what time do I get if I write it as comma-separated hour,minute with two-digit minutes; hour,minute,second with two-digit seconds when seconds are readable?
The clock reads 1,01
